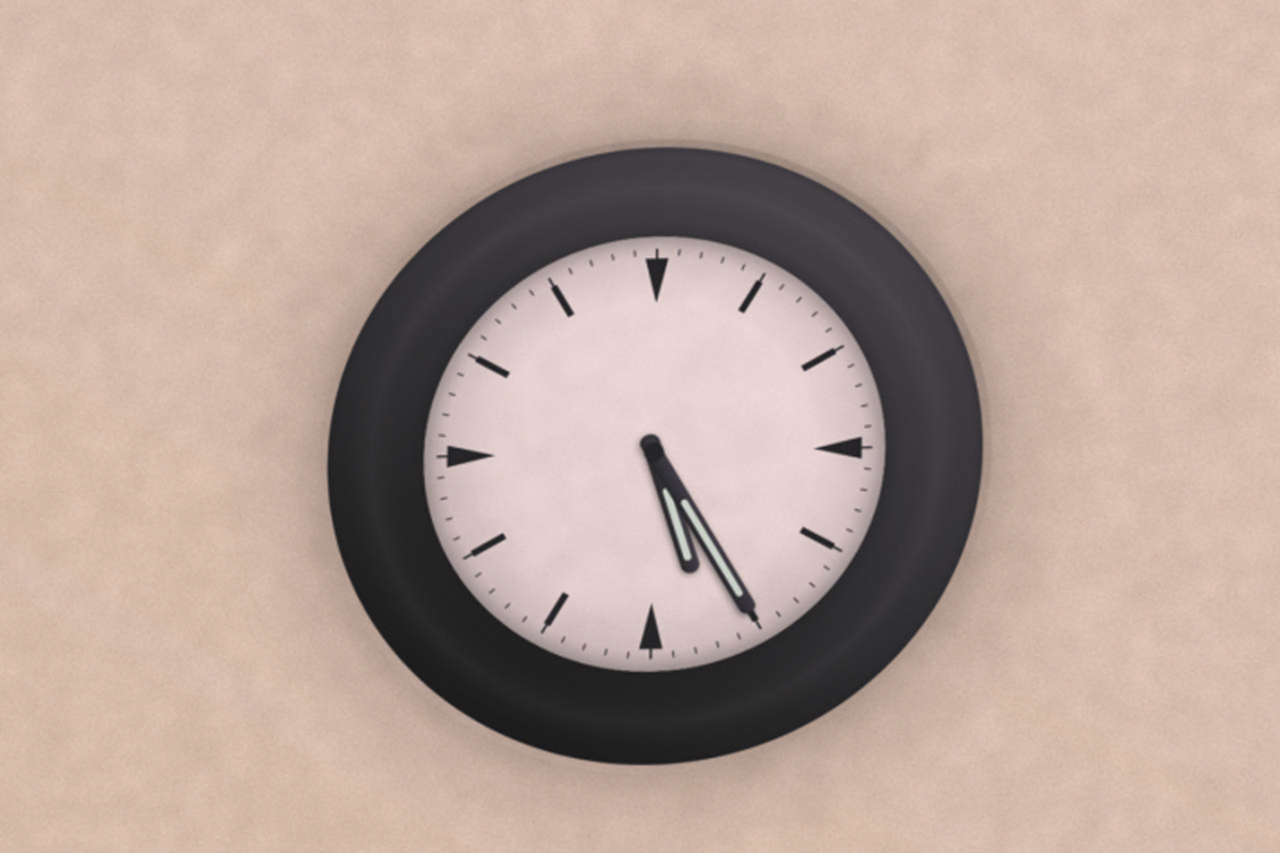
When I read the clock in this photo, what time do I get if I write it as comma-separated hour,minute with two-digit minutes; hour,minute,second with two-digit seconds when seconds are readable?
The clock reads 5,25
